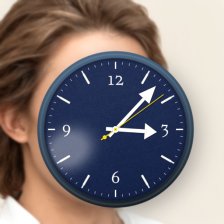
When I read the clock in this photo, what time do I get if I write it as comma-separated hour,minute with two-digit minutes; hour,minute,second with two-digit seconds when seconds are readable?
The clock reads 3,07,09
